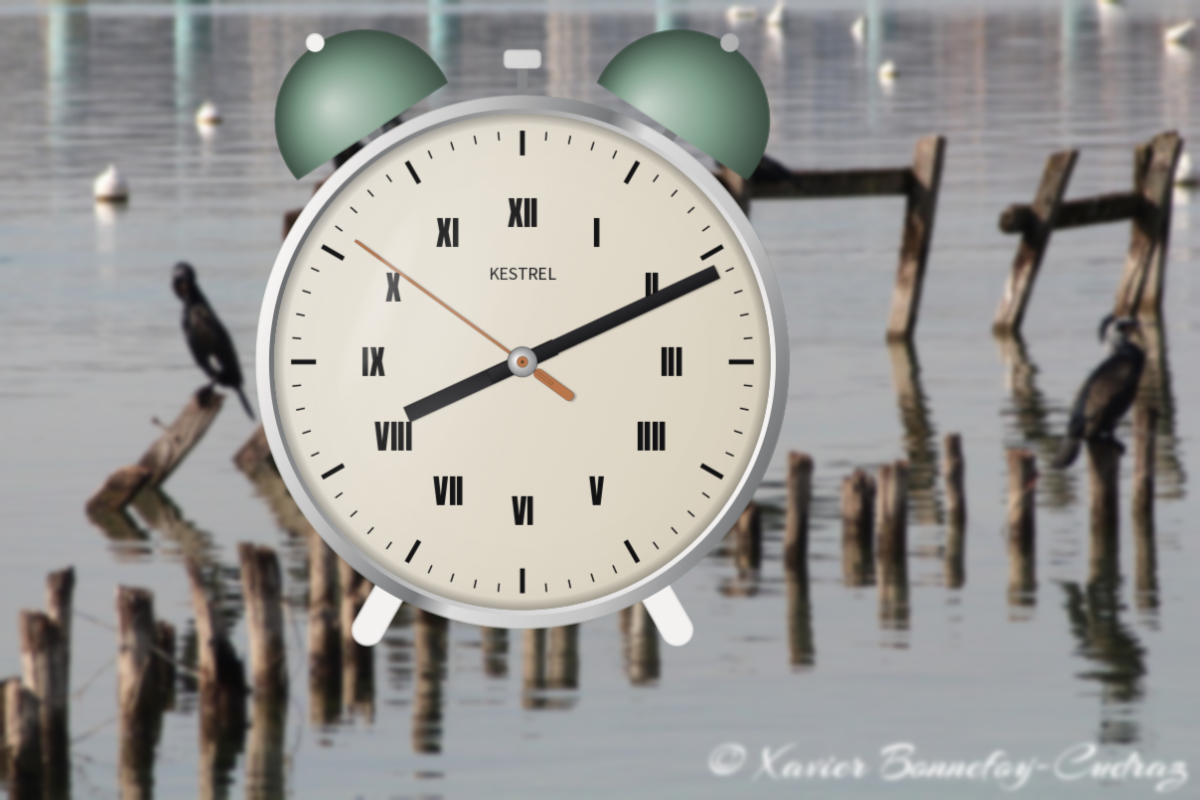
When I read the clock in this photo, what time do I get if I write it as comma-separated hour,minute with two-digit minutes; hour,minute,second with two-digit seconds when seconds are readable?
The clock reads 8,10,51
